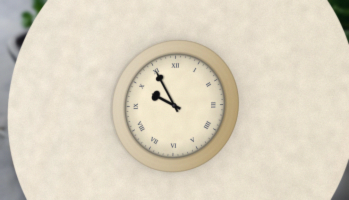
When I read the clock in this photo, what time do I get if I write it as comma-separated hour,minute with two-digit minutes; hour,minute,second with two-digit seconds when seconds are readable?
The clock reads 9,55
